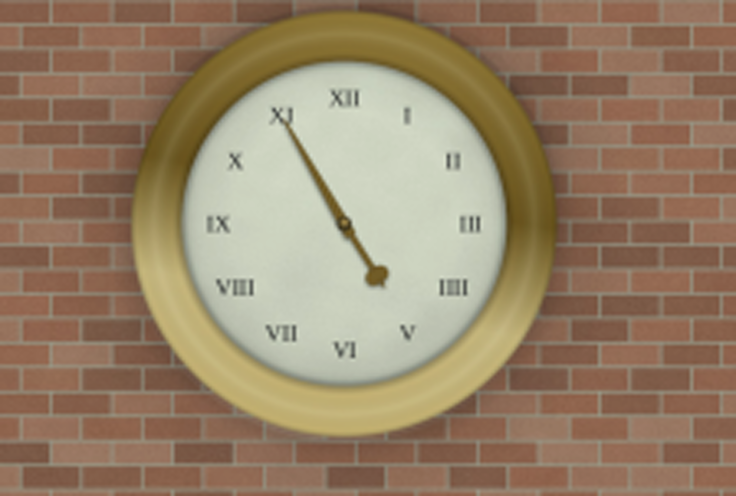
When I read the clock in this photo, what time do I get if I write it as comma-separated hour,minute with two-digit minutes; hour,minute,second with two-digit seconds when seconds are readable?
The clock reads 4,55
